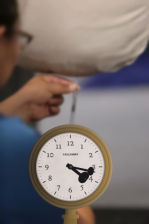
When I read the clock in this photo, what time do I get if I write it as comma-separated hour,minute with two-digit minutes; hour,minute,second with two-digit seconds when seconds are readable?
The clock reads 4,17
